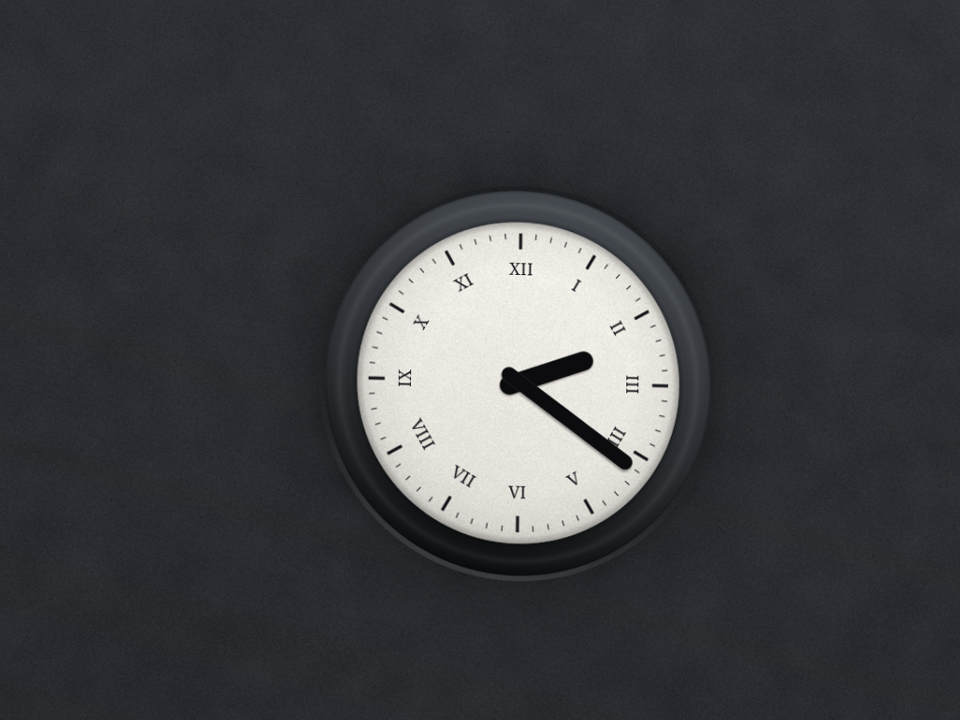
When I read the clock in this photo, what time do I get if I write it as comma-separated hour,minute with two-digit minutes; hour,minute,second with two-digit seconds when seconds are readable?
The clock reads 2,21
